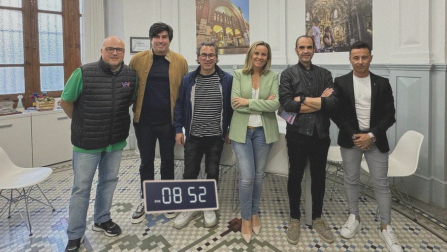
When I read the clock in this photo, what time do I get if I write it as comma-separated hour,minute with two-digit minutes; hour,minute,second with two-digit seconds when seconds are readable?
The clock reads 8,52
